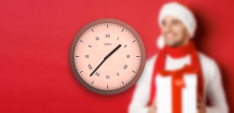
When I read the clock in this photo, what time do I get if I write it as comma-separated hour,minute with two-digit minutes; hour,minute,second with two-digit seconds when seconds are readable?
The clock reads 1,37
